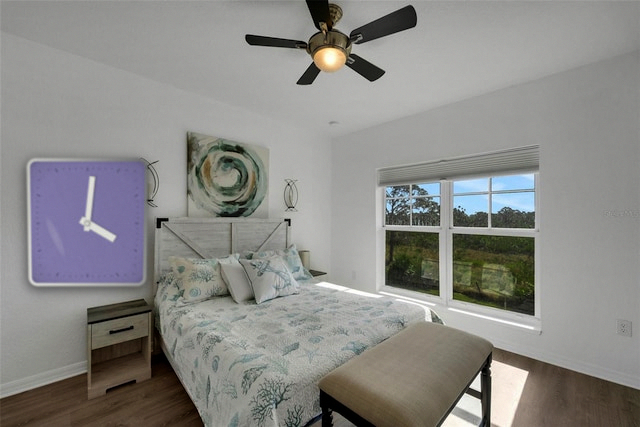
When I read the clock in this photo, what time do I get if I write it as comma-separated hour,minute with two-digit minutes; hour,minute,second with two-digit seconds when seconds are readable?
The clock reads 4,01
